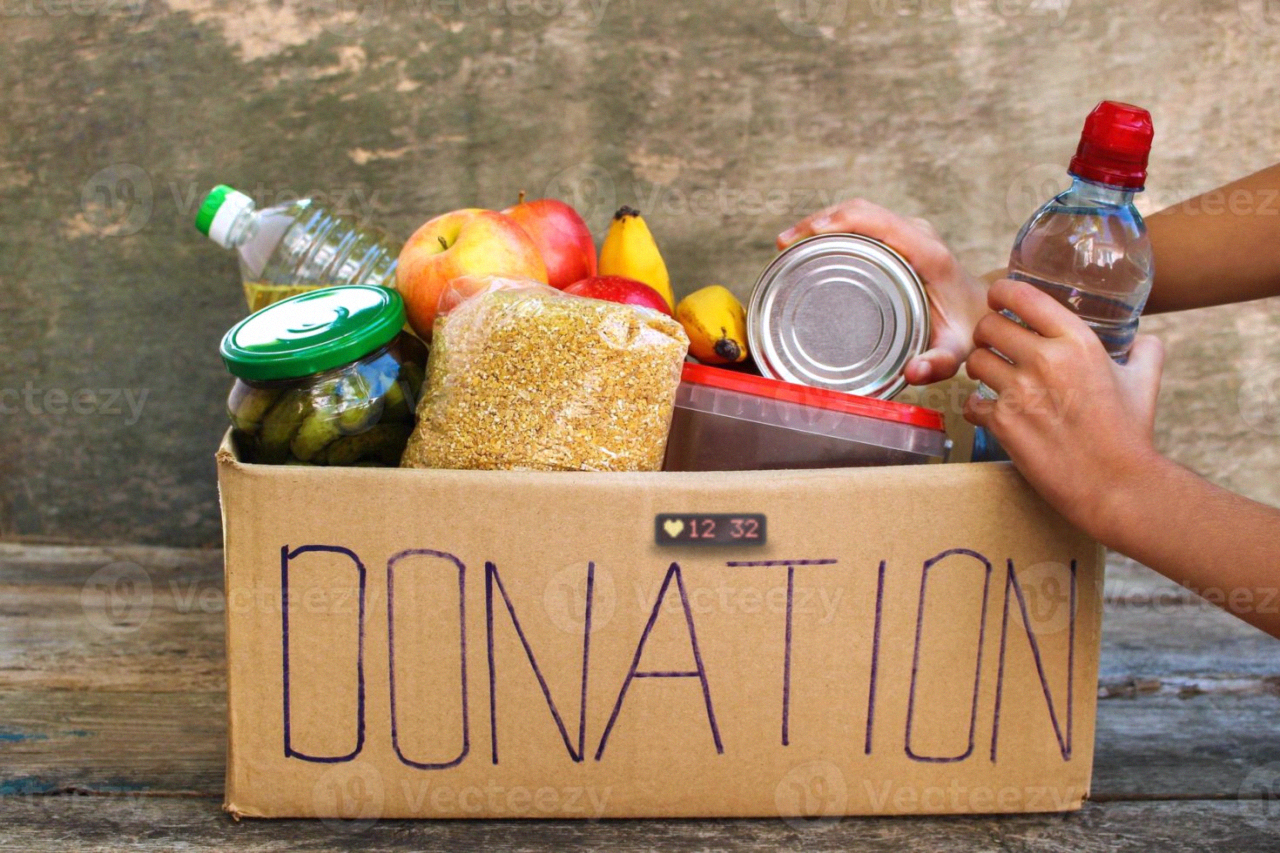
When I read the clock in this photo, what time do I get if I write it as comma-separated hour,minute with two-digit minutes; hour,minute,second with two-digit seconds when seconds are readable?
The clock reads 12,32
